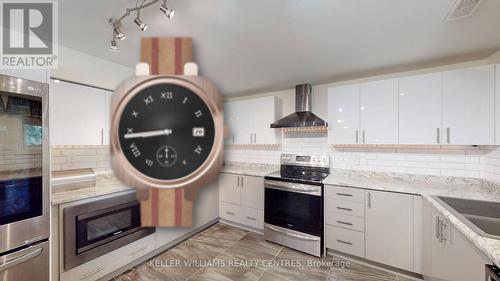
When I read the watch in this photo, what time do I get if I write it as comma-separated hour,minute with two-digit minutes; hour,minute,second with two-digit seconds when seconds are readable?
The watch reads 8,44
